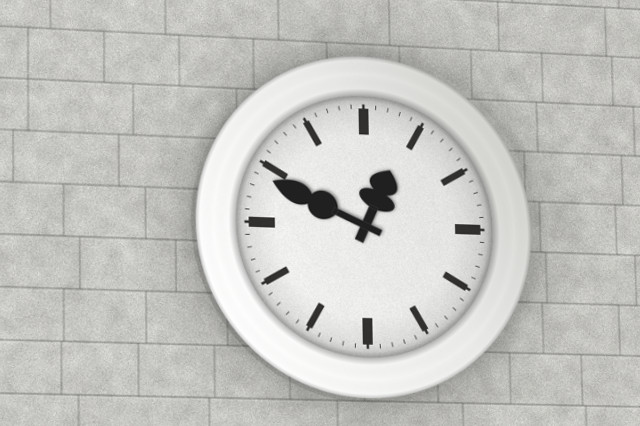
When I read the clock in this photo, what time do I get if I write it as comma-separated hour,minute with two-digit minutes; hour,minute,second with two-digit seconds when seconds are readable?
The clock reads 12,49
